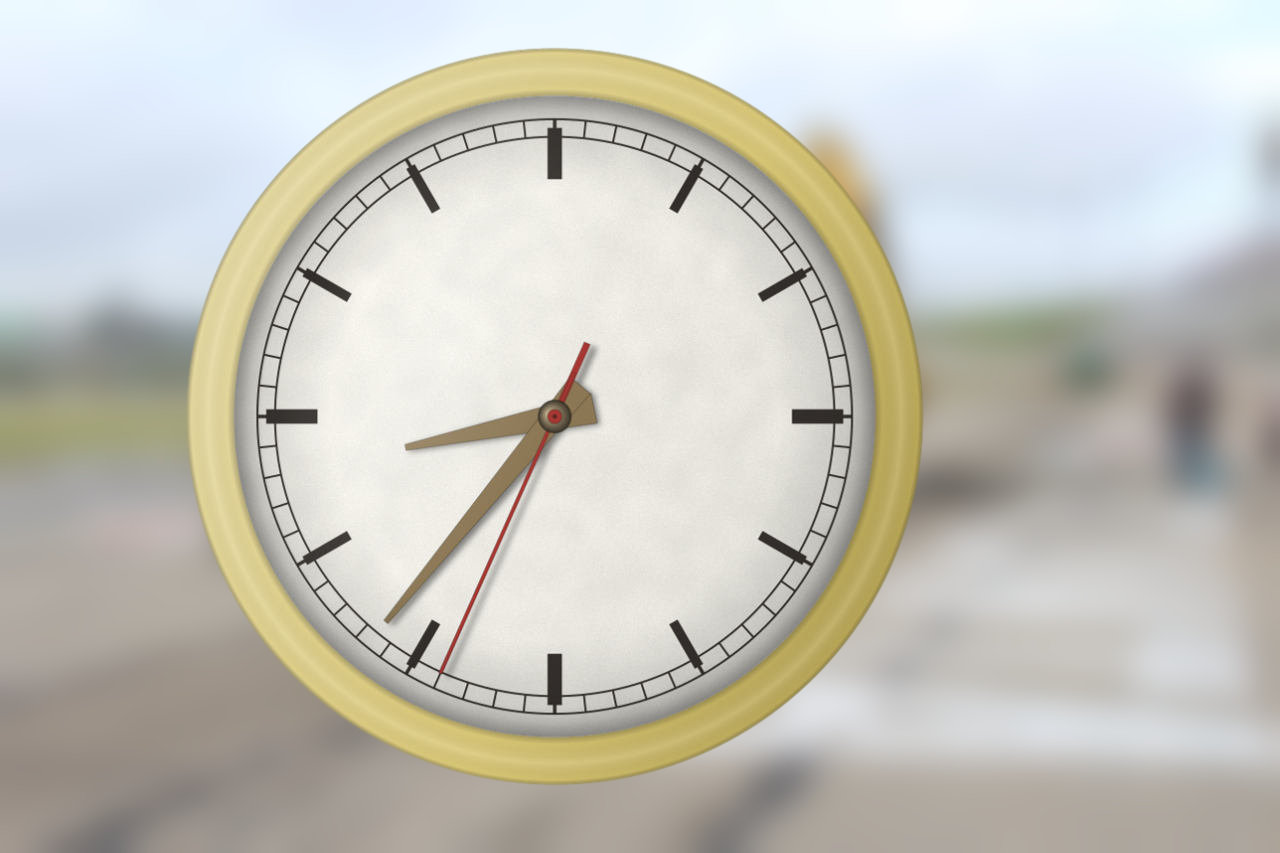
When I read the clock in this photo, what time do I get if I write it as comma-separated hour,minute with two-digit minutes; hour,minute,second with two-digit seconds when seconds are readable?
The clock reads 8,36,34
